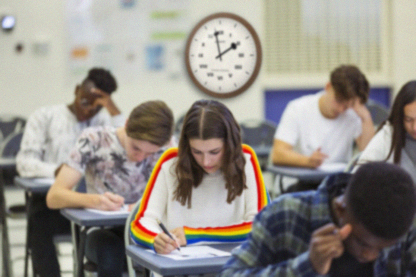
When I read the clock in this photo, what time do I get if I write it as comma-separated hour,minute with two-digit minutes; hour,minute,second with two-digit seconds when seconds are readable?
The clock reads 1,58
